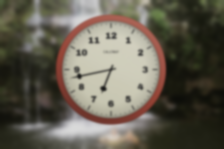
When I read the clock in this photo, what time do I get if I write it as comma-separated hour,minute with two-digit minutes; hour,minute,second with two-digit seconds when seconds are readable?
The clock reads 6,43
